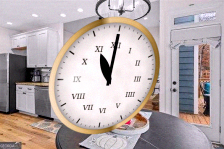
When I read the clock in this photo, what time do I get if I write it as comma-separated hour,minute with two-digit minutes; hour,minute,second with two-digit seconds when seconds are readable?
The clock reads 11,00
